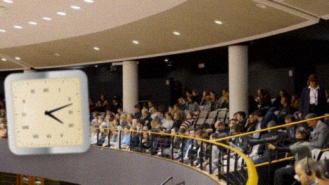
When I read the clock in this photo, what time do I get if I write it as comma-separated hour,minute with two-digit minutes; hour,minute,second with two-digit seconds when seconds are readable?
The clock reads 4,12
